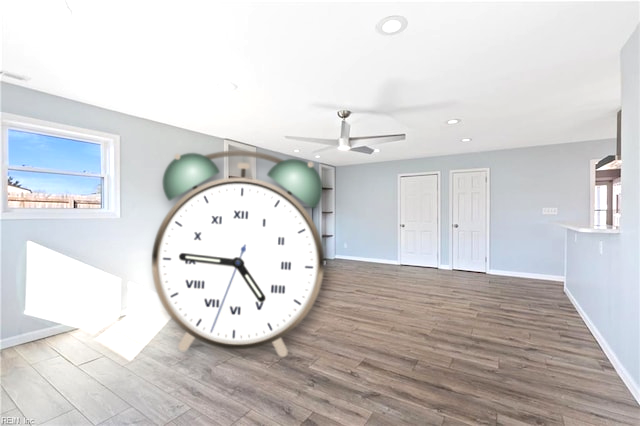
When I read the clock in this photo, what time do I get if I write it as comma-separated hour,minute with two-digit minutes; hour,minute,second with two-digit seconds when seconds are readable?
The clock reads 4,45,33
